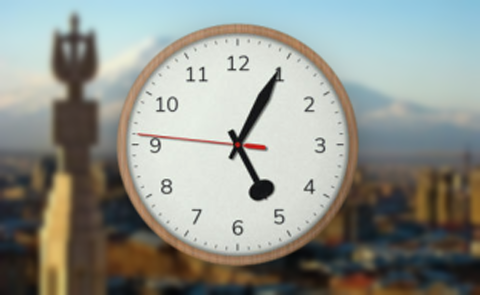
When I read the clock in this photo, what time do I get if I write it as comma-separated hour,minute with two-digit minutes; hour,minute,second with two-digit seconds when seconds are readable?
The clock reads 5,04,46
